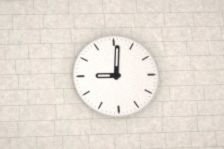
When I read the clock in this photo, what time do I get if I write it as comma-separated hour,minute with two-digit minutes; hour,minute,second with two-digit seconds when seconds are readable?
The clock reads 9,01
